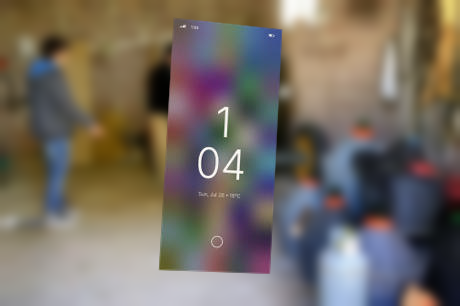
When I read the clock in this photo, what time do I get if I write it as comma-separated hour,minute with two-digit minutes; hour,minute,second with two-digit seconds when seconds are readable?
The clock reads 1,04
